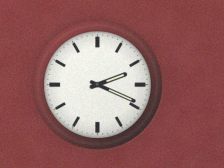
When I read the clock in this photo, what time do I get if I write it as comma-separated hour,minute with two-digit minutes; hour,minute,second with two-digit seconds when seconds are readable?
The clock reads 2,19
